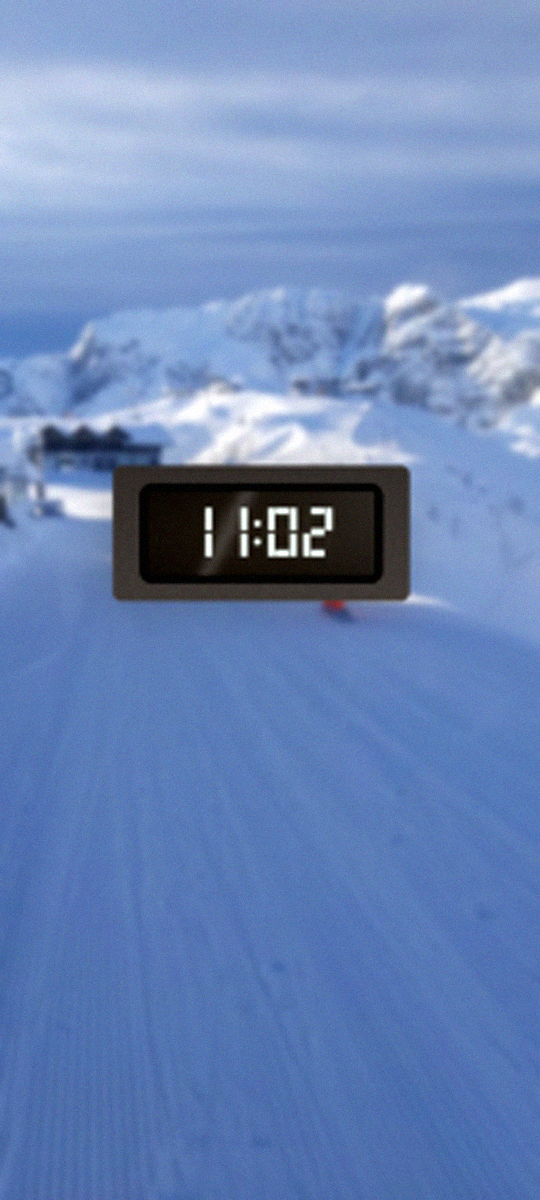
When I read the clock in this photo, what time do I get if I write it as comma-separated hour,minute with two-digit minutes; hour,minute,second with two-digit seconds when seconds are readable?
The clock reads 11,02
